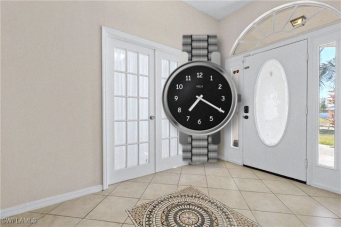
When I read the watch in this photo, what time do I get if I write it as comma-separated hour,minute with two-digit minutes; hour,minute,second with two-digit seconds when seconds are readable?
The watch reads 7,20
